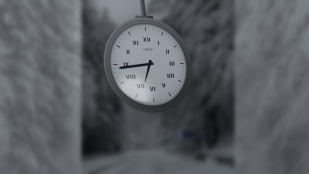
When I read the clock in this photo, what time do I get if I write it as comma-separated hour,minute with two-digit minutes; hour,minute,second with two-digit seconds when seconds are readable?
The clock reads 6,44
